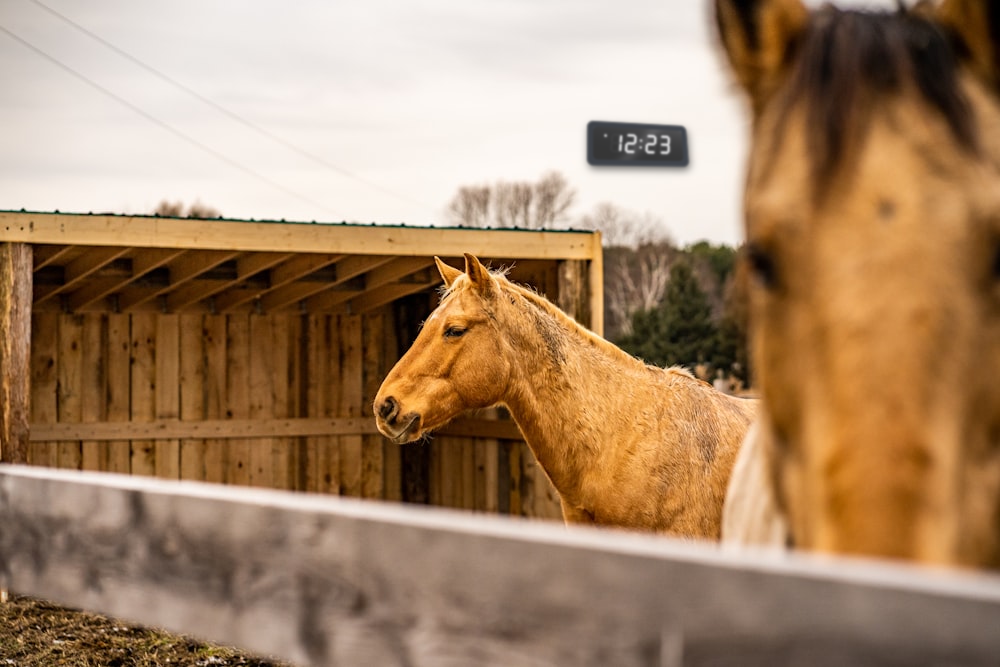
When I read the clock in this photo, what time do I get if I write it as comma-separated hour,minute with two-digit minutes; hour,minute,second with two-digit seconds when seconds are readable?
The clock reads 12,23
